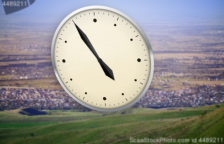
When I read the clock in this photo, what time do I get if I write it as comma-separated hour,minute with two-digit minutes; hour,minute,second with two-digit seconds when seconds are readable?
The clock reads 4,55
